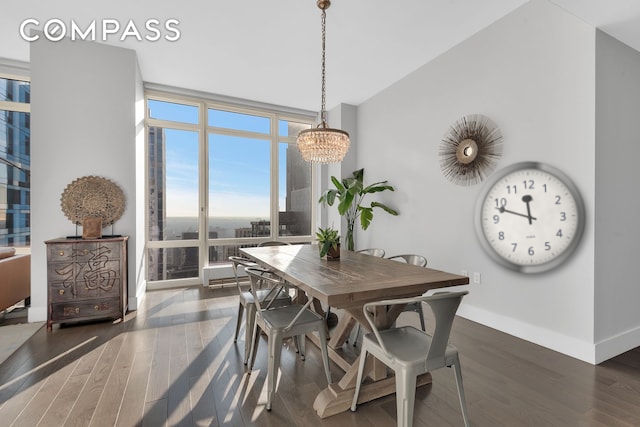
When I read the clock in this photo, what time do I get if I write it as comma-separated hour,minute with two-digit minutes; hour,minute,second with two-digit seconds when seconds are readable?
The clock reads 11,48
